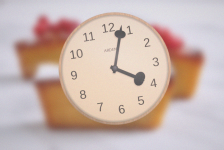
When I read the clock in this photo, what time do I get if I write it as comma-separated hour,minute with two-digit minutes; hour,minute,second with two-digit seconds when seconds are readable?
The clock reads 4,03
